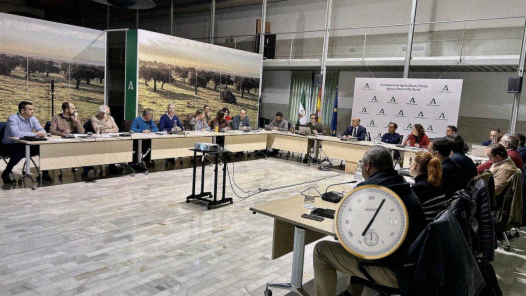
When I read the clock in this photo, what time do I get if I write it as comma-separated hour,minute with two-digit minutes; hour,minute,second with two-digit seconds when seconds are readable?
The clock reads 7,05
